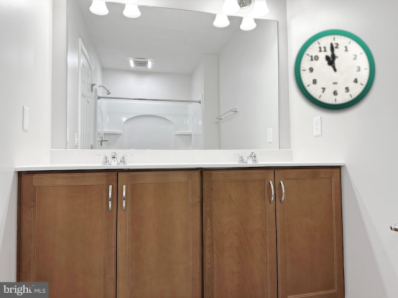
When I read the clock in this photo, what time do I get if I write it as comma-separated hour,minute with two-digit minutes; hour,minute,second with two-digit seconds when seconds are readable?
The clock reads 10,59
